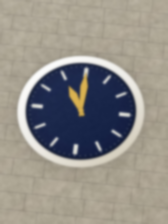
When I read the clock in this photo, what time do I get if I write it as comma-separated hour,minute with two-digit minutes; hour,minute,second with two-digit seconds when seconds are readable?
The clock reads 11,00
